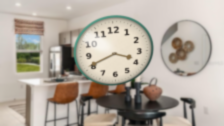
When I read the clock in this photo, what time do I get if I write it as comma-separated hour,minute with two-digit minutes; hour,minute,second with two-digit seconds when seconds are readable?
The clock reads 3,41
